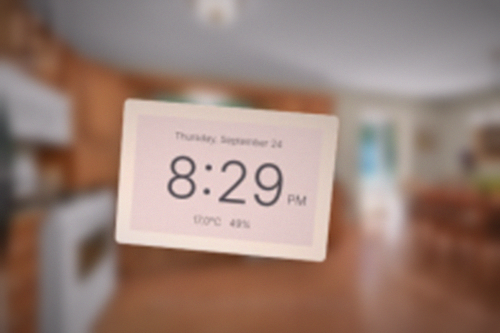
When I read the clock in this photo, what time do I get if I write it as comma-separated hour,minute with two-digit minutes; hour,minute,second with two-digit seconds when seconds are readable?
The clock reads 8,29
